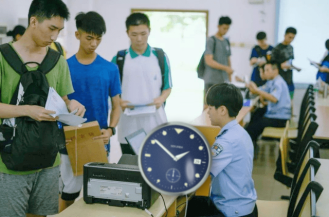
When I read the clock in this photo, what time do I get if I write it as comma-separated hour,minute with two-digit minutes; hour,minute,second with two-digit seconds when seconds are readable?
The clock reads 1,51
